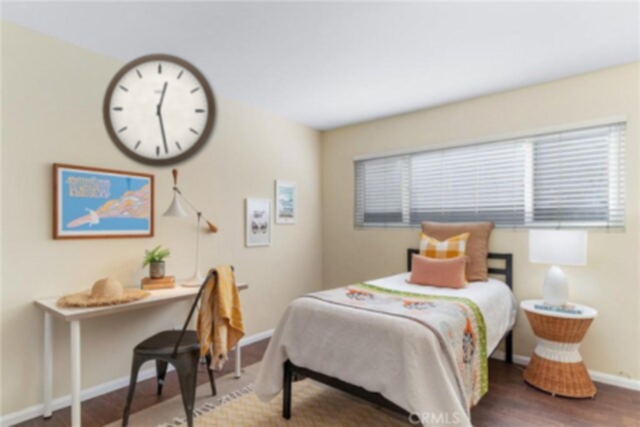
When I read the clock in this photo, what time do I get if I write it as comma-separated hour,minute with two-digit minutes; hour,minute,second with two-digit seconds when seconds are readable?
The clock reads 12,28
